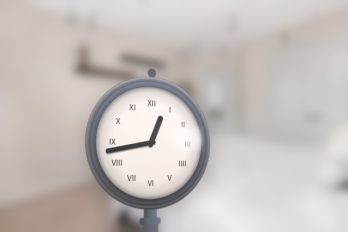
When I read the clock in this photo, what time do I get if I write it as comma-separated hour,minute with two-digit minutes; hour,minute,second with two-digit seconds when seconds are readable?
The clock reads 12,43
